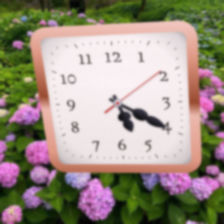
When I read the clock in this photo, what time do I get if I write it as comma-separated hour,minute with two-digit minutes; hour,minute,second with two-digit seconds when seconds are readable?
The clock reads 5,20,09
